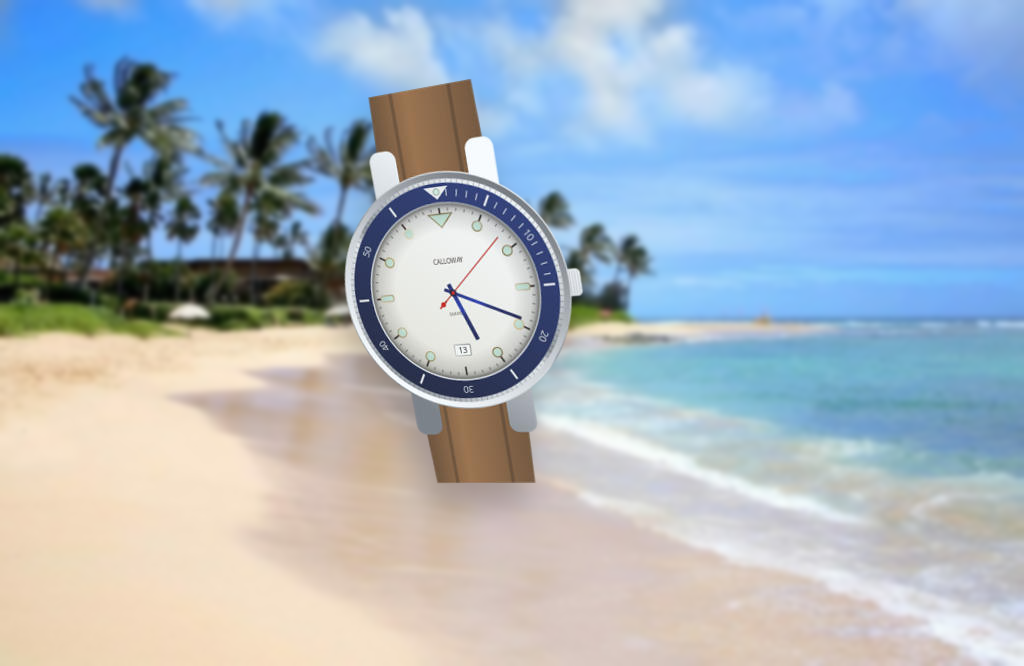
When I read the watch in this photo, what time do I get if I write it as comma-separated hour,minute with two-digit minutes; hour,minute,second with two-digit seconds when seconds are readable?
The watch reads 5,19,08
